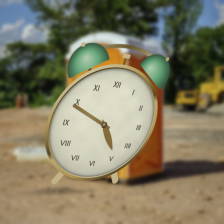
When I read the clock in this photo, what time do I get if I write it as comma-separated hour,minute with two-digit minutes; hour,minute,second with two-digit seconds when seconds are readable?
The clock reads 4,49
